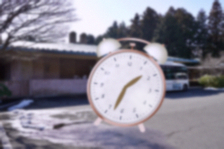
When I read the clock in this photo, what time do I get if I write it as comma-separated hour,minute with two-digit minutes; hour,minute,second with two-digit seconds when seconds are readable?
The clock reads 1,33
